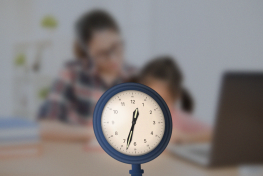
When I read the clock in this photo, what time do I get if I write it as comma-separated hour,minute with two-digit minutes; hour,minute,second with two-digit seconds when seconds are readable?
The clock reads 12,33
